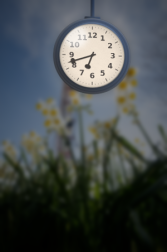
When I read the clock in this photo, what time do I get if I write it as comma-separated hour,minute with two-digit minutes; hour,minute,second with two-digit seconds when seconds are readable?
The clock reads 6,42
